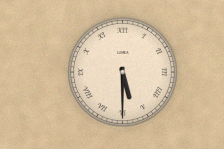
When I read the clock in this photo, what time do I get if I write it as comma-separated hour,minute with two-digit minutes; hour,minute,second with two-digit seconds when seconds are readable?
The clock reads 5,30
